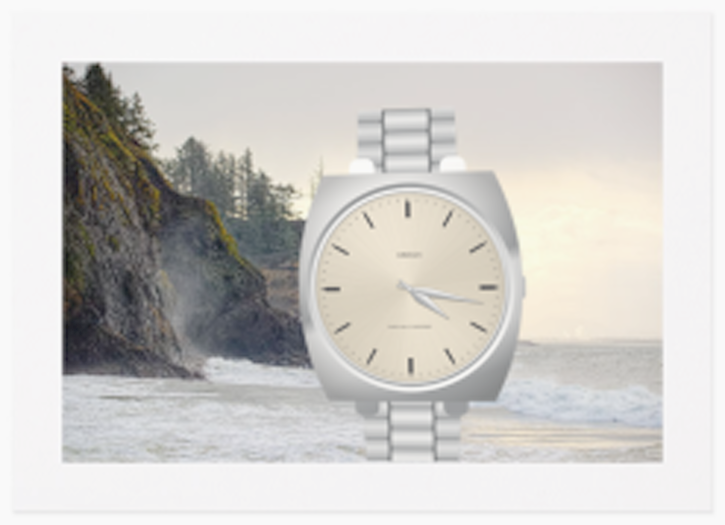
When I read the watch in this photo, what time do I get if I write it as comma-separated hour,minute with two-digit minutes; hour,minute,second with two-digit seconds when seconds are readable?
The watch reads 4,17
